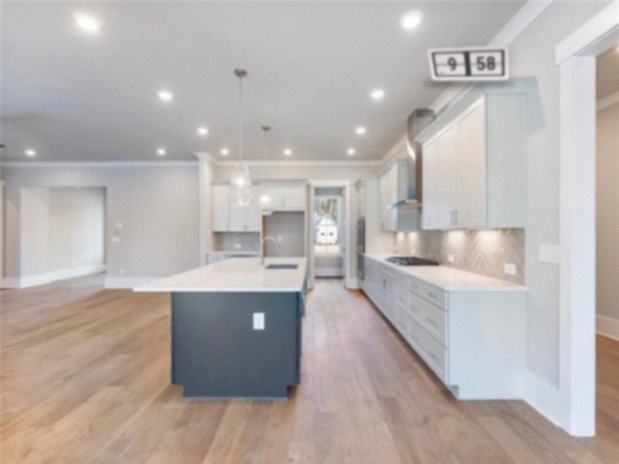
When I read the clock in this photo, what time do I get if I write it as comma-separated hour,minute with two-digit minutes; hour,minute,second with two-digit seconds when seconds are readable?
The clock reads 9,58
